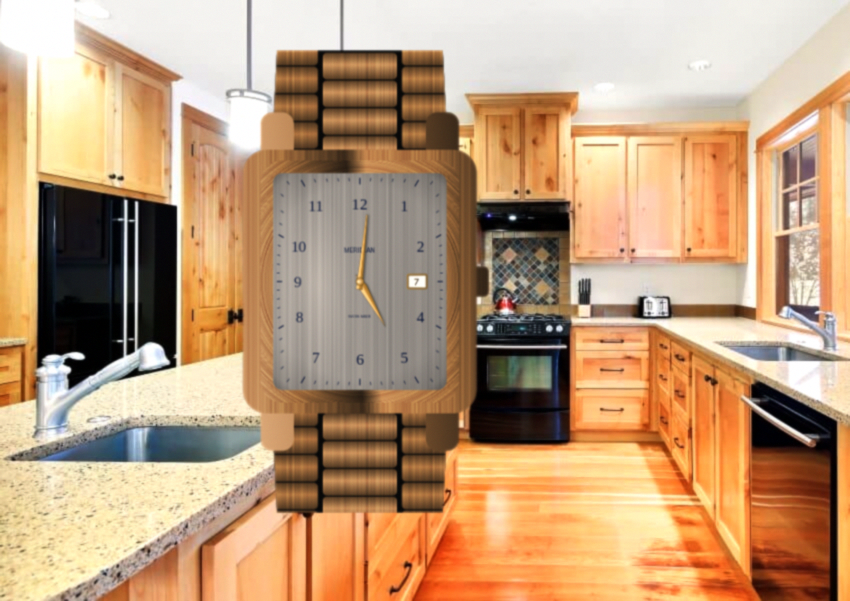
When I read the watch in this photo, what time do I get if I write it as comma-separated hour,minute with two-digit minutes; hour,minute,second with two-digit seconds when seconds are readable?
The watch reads 5,01
